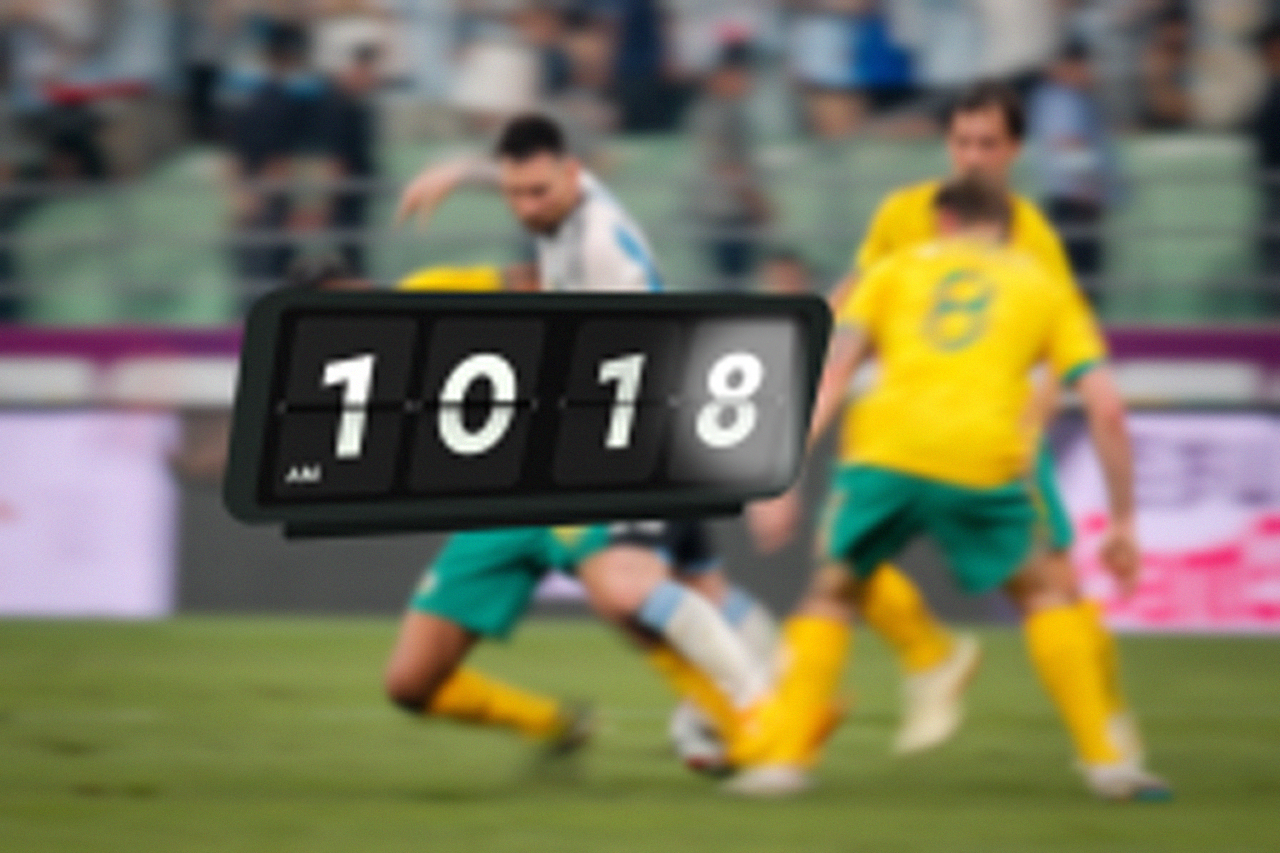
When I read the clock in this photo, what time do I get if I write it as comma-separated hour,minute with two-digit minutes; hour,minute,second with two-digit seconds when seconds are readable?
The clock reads 10,18
